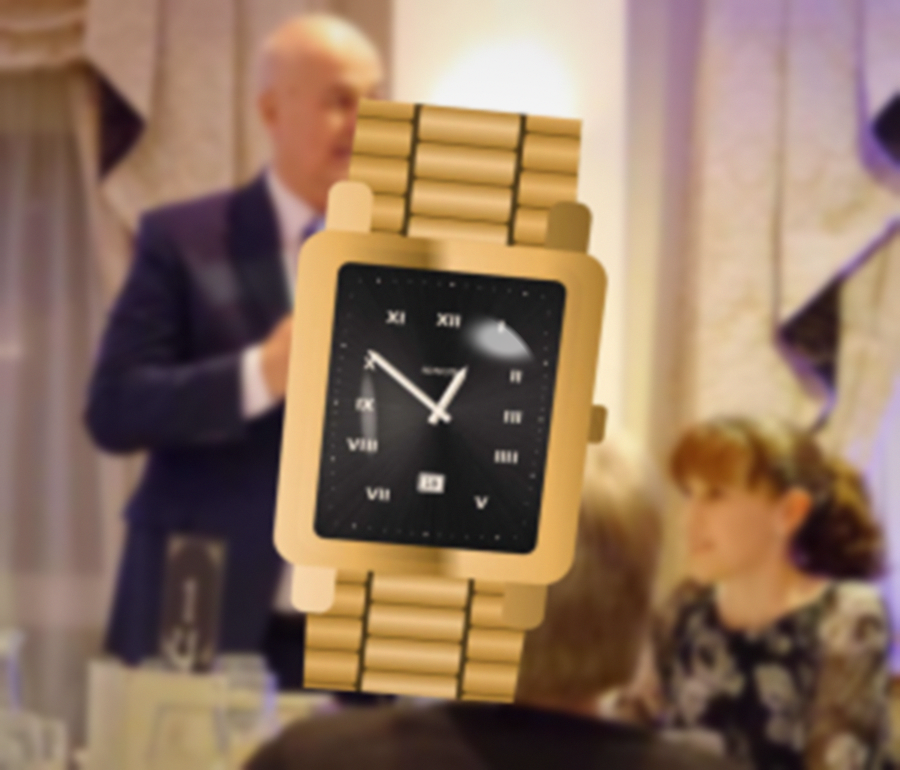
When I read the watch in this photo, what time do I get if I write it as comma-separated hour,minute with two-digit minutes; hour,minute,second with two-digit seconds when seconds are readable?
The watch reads 12,51
